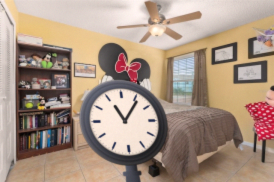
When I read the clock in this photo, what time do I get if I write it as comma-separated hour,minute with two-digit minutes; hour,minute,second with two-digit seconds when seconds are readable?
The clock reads 11,06
